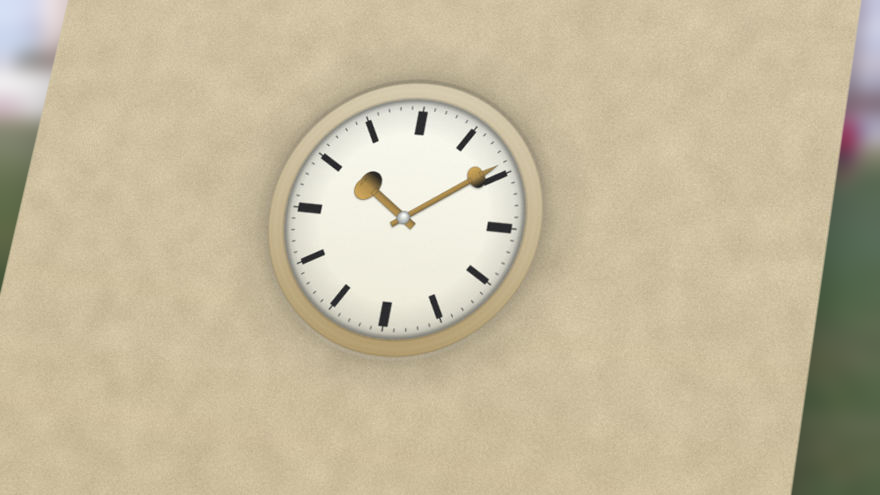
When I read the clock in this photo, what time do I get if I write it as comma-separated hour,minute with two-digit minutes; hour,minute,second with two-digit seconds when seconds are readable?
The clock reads 10,09
